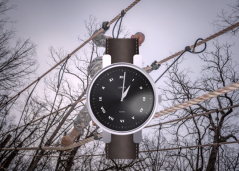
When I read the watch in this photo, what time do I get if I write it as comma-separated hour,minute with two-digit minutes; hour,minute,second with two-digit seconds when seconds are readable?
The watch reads 1,01
